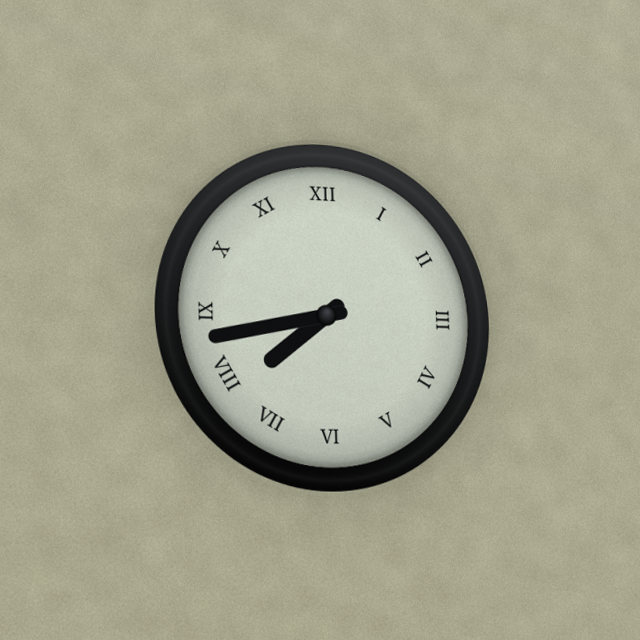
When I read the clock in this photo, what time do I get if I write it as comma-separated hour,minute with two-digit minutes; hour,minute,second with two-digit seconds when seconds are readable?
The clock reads 7,43
